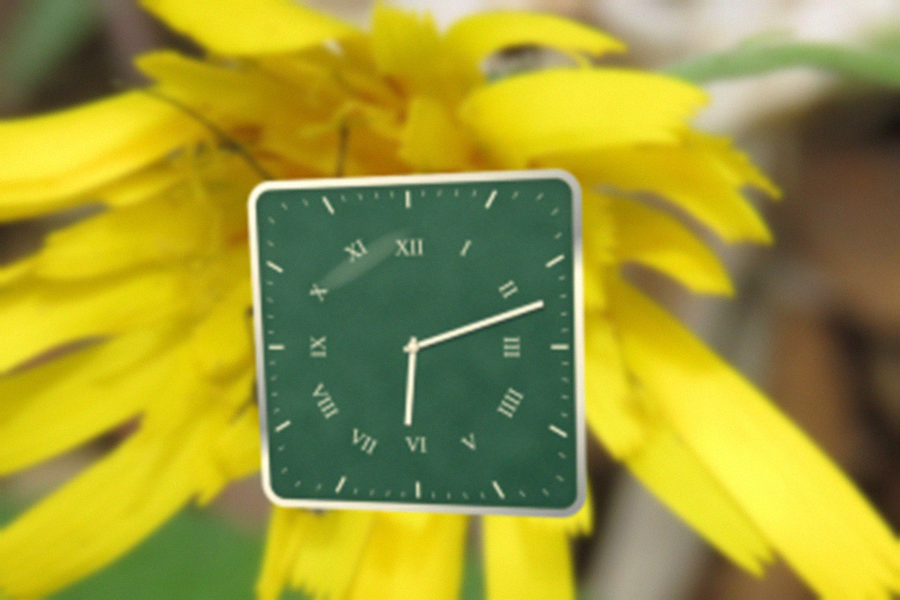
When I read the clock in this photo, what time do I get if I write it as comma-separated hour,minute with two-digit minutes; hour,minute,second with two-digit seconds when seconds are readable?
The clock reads 6,12
